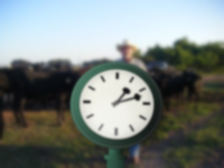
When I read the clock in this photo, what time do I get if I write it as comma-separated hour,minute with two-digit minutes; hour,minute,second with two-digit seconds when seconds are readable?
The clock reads 1,12
